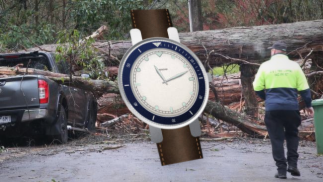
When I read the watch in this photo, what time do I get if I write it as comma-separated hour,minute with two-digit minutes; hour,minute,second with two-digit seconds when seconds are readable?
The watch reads 11,12
